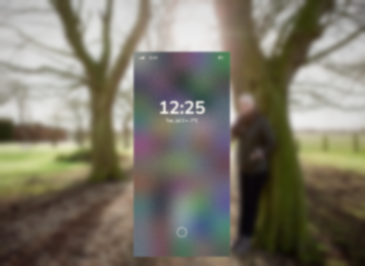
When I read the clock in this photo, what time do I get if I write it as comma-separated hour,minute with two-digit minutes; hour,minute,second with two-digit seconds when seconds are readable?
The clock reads 12,25
